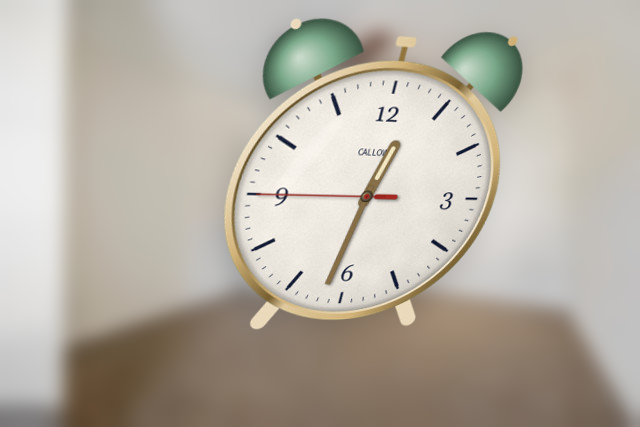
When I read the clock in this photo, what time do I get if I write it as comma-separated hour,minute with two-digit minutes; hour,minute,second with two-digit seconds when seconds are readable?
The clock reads 12,31,45
